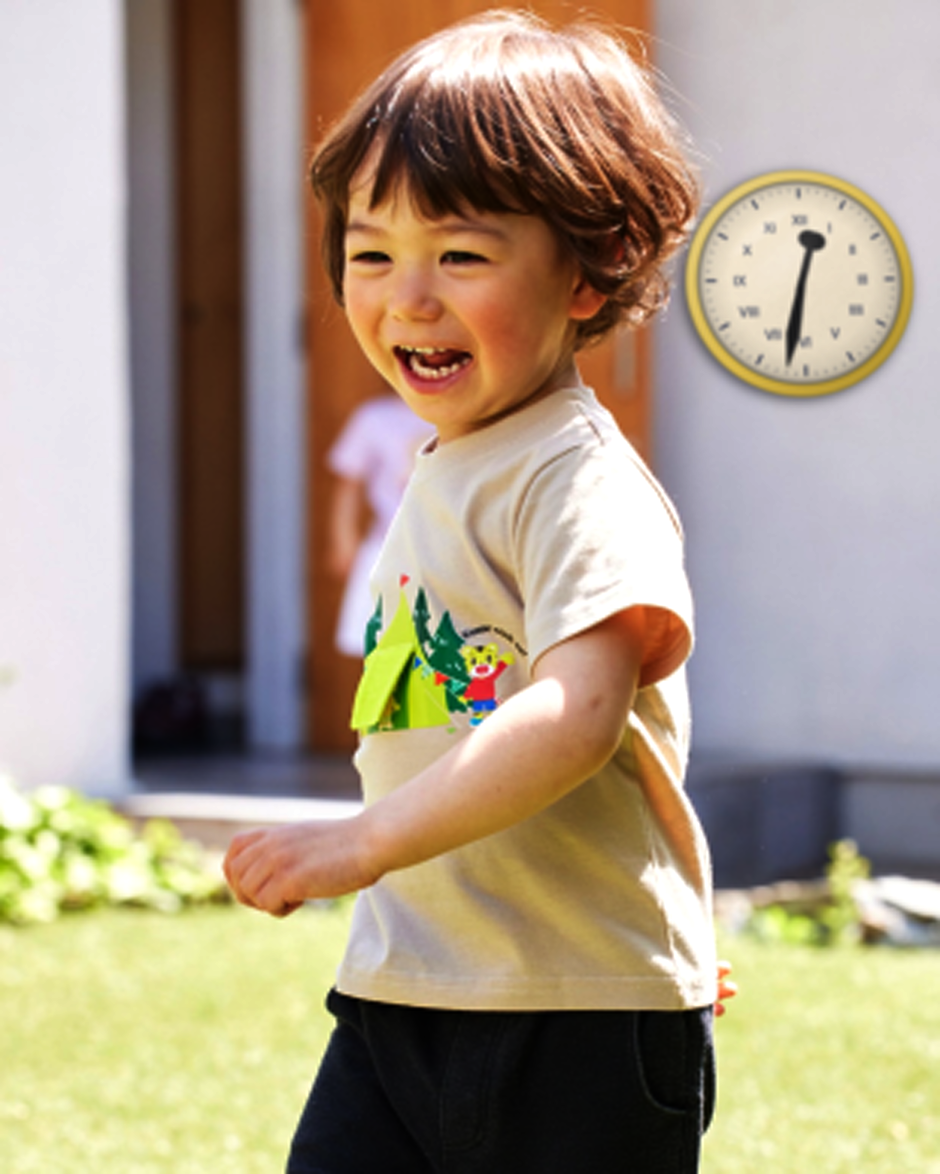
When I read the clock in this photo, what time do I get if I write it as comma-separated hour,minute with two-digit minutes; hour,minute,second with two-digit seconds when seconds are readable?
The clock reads 12,32
